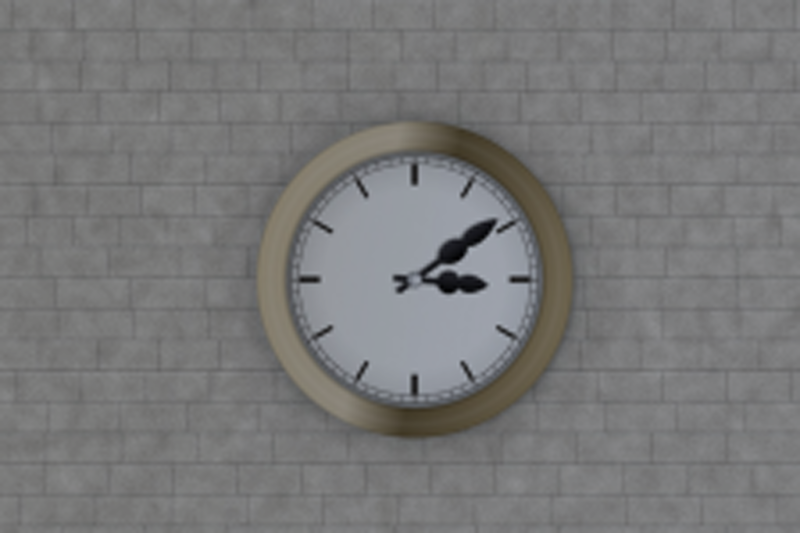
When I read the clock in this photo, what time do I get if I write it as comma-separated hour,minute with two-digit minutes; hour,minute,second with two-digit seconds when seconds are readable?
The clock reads 3,09
